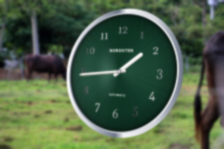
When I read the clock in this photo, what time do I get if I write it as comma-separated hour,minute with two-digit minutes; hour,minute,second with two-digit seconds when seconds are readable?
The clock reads 1,44
